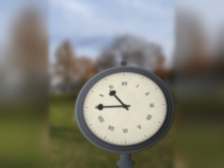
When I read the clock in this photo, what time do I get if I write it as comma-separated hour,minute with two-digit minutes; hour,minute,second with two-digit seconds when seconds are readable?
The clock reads 10,45
